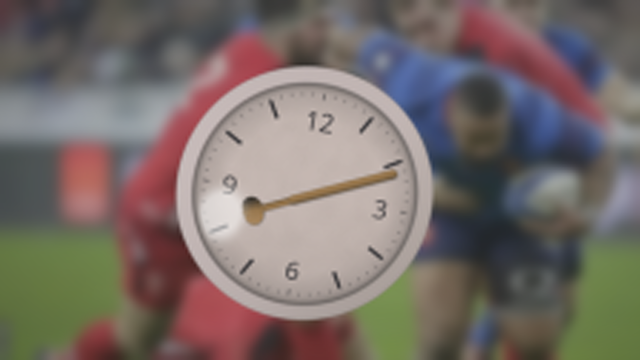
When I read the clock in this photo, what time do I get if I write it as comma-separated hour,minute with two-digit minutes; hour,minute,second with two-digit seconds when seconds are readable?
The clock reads 8,11
